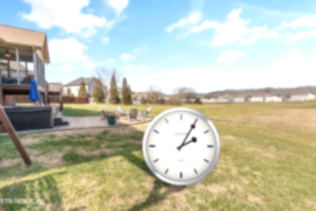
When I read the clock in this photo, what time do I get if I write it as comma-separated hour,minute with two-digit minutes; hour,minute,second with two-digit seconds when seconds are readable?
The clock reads 2,05
